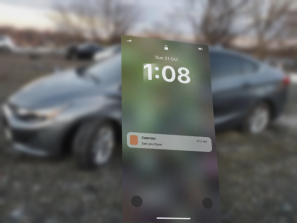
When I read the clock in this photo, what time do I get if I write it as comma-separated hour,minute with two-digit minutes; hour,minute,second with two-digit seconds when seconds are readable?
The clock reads 1,08
